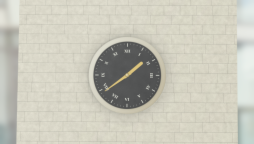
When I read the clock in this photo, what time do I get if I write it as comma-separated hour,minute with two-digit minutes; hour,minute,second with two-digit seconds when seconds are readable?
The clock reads 1,39
